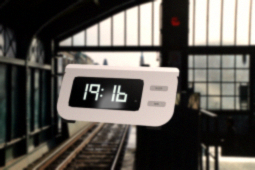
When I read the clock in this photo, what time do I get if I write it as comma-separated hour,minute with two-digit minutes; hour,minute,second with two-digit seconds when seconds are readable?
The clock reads 19,16
